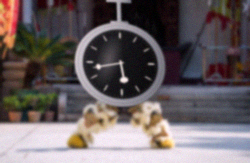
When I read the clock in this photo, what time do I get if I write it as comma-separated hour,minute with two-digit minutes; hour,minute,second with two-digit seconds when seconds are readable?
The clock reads 5,43
